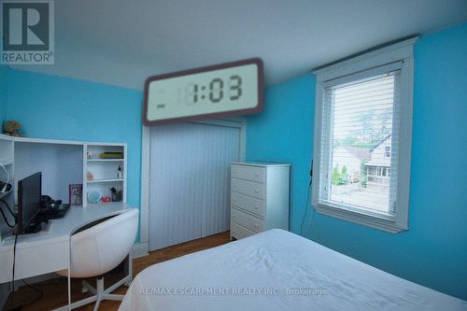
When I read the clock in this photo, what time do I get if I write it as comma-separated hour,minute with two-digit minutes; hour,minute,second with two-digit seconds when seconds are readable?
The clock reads 1,03
